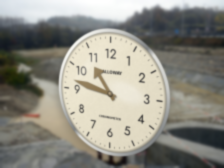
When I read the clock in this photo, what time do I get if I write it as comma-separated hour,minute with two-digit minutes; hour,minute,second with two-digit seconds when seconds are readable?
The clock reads 10,47
